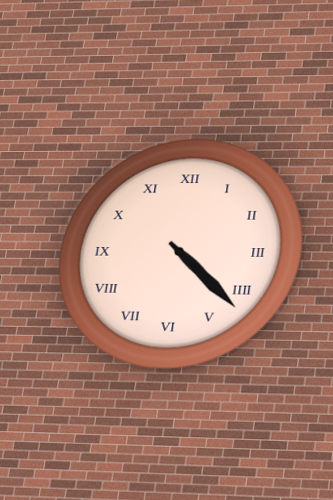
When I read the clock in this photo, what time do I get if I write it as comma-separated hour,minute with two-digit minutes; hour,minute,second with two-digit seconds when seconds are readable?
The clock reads 4,22
